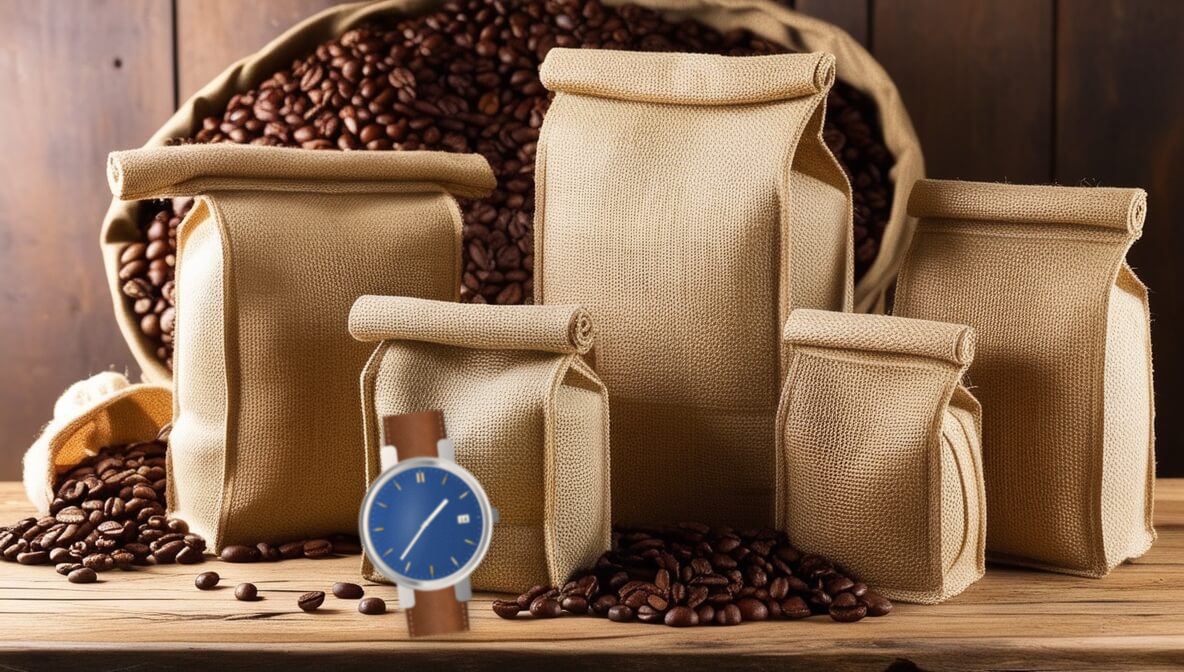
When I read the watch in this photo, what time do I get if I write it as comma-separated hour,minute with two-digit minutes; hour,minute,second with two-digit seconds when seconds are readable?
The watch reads 1,37
